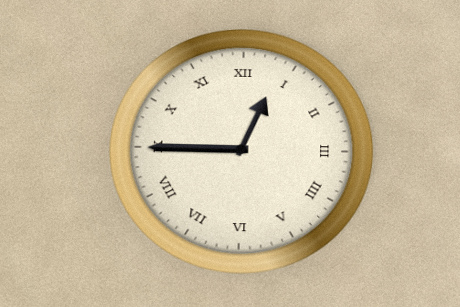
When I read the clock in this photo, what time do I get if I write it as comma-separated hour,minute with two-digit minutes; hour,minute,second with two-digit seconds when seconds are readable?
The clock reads 12,45
